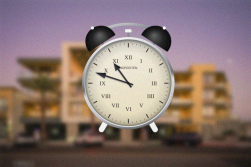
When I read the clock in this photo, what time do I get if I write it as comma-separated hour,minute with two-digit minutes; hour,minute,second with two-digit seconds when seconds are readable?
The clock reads 10,48
